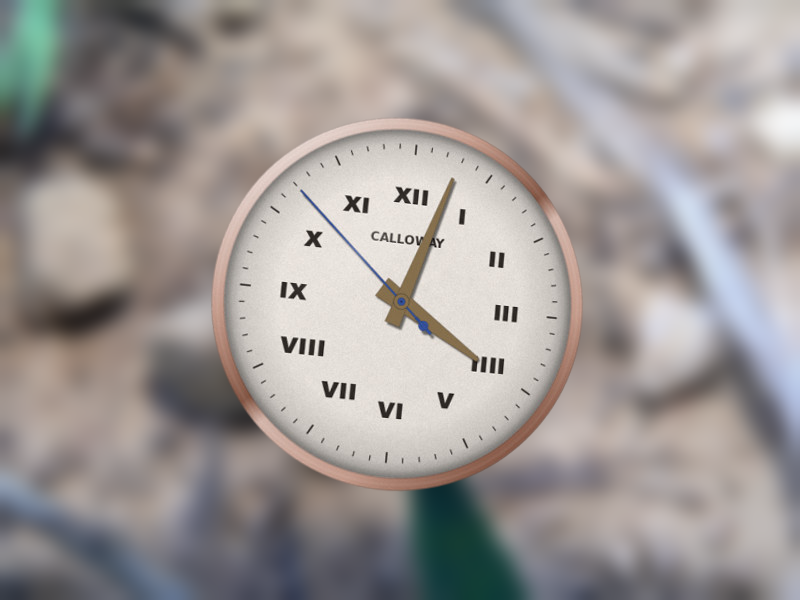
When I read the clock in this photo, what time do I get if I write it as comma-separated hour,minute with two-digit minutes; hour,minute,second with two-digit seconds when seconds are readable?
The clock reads 4,02,52
